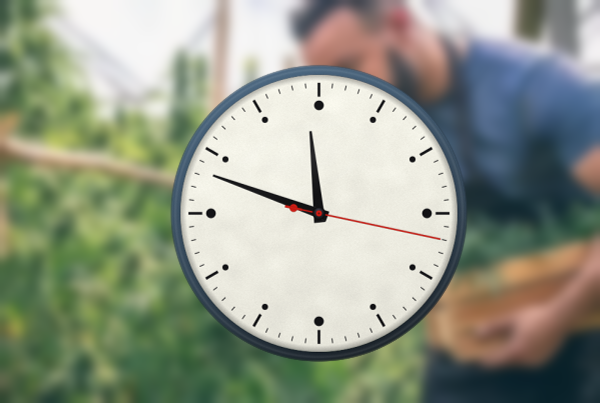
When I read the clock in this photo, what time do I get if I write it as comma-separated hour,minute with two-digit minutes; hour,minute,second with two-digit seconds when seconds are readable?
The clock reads 11,48,17
